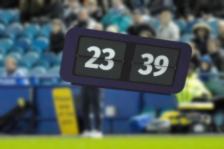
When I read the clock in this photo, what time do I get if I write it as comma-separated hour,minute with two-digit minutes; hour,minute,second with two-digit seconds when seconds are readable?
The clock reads 23,39
